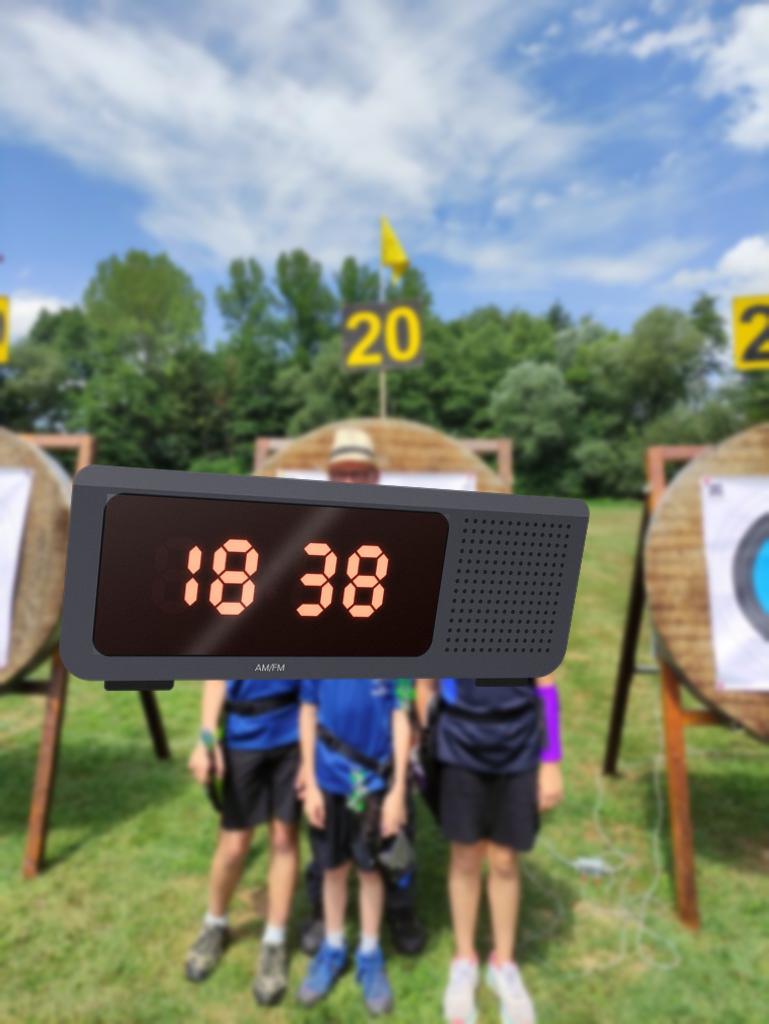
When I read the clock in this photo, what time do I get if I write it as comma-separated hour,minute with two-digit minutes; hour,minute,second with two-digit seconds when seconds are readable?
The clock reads 18,38
